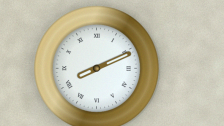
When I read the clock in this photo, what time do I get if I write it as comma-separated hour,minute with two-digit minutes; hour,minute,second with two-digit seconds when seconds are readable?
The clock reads 8,11
